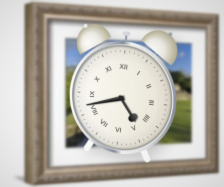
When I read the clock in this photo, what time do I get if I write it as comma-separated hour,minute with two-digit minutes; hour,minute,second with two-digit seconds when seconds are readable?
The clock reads 4,42
